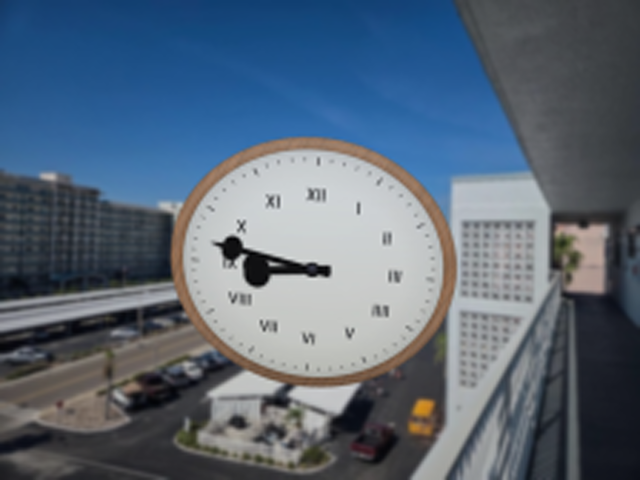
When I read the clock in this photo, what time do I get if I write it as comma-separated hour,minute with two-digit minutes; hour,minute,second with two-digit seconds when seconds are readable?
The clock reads 8,47
